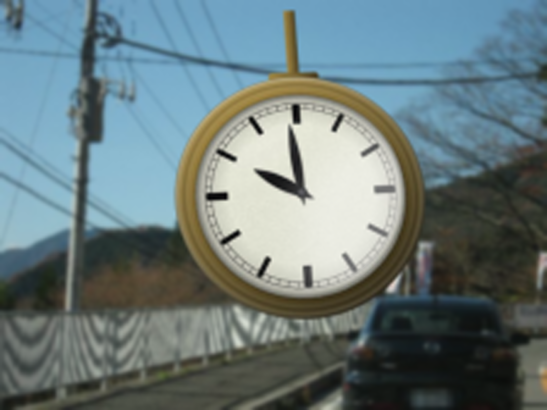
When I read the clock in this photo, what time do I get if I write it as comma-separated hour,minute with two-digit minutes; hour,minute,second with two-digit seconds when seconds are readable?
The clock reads 9,59
